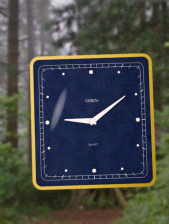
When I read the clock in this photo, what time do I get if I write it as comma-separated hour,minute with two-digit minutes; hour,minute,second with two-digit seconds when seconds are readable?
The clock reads 9,09
